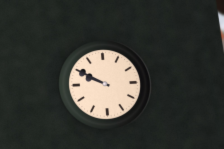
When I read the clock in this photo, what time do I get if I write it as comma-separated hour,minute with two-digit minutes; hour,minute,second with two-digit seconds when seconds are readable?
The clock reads 9,50
